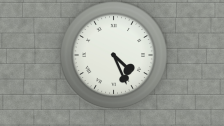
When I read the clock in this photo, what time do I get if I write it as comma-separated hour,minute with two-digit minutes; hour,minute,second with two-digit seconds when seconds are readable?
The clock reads 4,26
